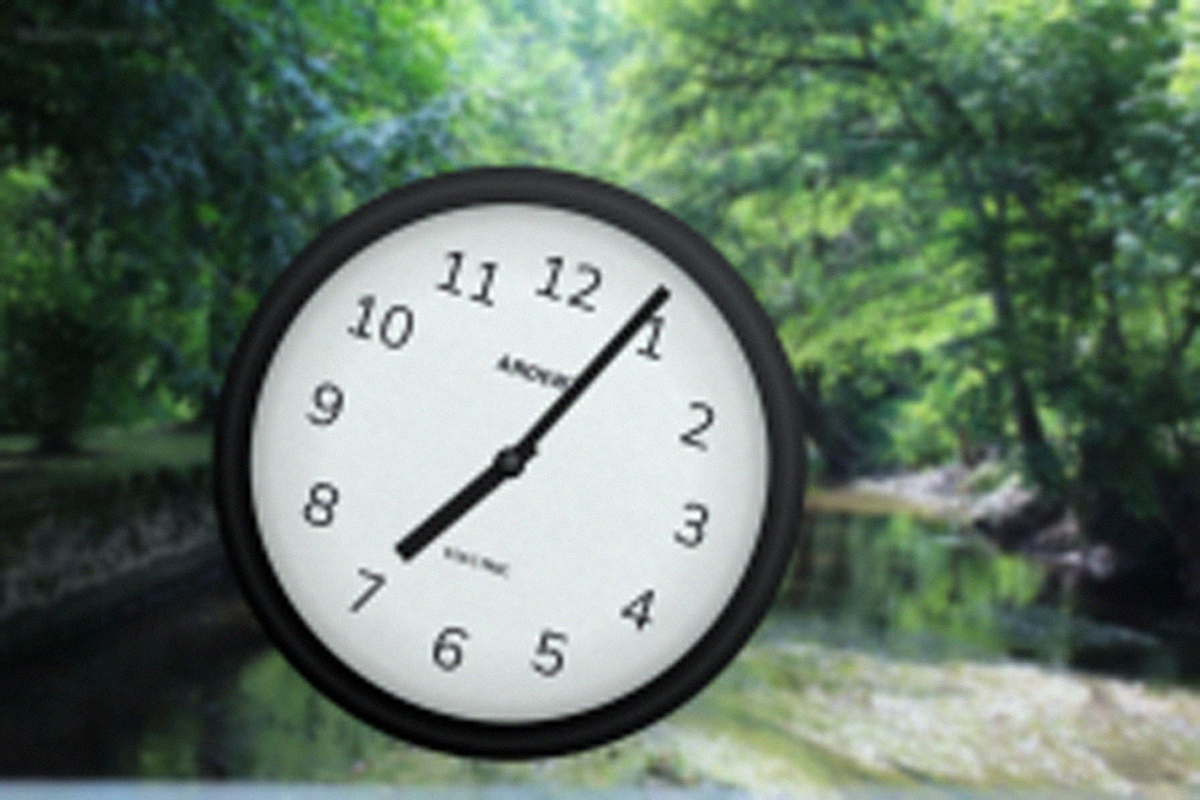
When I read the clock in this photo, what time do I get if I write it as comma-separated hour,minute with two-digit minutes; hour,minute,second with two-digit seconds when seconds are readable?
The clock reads 7,04
